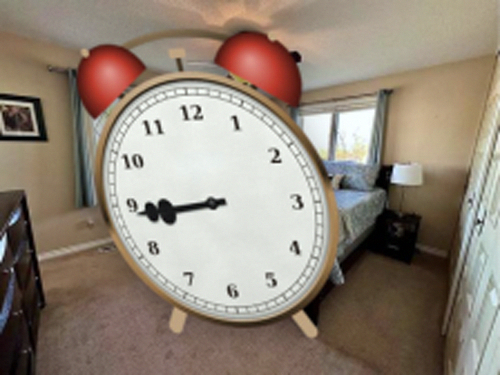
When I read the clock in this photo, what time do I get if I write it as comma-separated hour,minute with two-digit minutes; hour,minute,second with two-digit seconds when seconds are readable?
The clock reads 8,44
